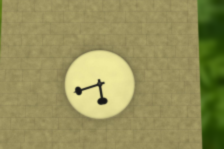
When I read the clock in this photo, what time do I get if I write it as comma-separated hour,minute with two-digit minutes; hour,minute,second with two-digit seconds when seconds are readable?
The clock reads 5,42
